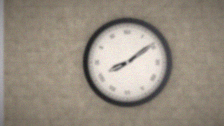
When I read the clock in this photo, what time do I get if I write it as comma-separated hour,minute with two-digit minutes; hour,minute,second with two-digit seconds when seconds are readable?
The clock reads 8,09
